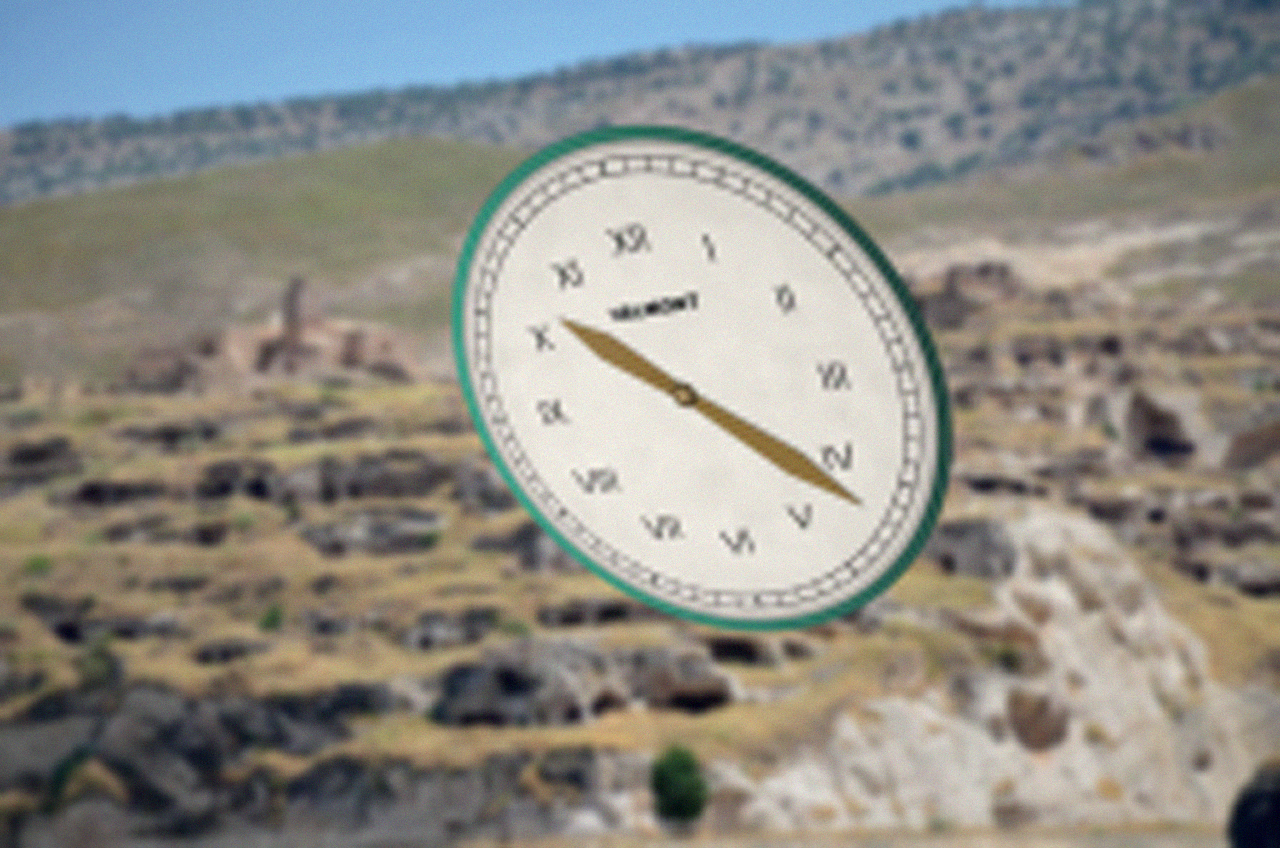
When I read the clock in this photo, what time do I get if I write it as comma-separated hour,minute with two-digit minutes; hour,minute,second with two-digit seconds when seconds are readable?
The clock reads 10,22
